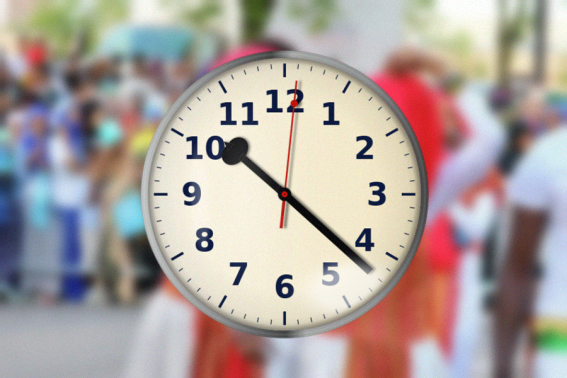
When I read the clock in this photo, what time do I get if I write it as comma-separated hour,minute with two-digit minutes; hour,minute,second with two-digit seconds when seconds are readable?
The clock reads 10,22,01
